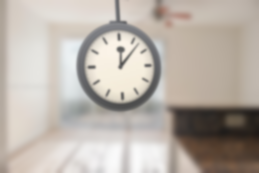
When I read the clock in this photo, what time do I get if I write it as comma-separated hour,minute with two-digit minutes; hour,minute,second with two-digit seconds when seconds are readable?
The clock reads 12,07
